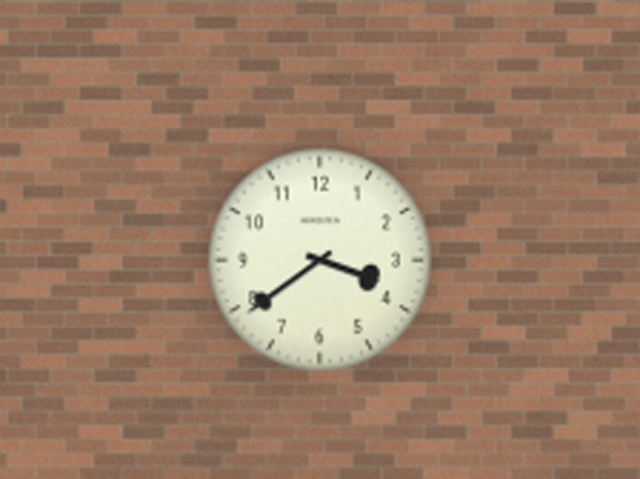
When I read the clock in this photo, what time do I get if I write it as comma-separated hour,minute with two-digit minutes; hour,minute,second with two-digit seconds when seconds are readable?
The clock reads 3,39
